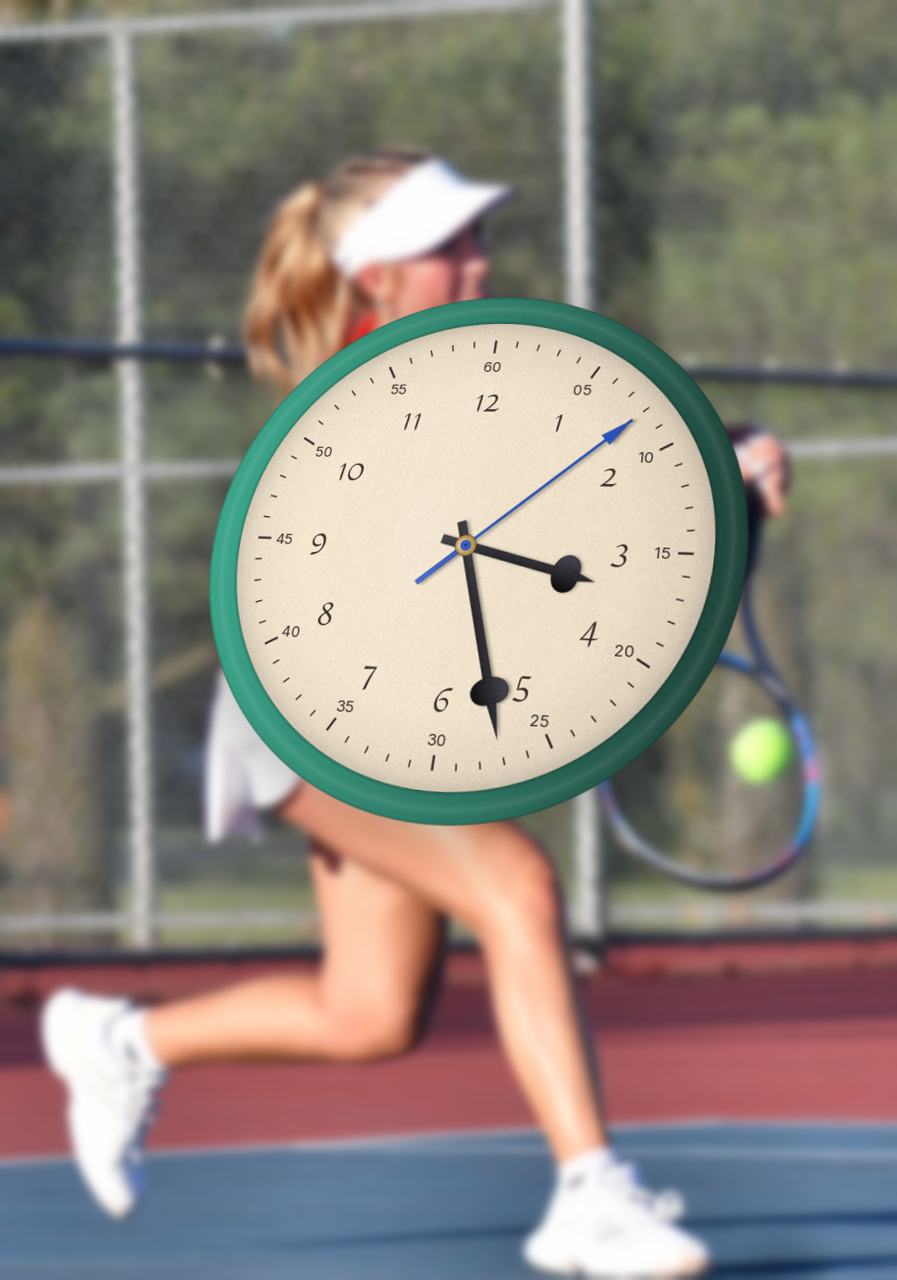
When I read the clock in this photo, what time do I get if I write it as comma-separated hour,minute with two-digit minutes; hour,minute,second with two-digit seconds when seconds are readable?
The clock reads 3,27,08
